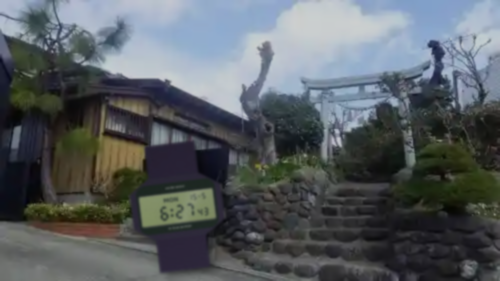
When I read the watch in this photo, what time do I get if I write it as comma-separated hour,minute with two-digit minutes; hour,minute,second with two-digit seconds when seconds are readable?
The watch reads 6,27
